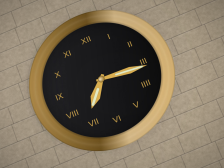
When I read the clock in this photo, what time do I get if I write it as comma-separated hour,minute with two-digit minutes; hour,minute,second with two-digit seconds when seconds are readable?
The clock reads 7,16
